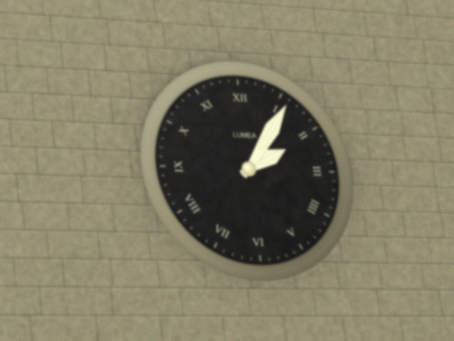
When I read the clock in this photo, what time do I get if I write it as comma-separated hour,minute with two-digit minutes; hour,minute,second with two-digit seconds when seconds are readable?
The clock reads 2,06
